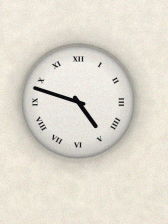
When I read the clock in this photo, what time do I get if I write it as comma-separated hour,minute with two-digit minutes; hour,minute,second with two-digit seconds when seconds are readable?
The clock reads 4,48
